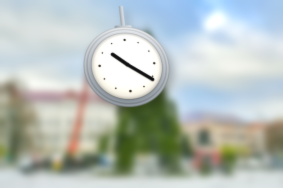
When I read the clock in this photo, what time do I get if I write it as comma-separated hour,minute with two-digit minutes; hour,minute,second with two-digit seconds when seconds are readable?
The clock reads 10,21
